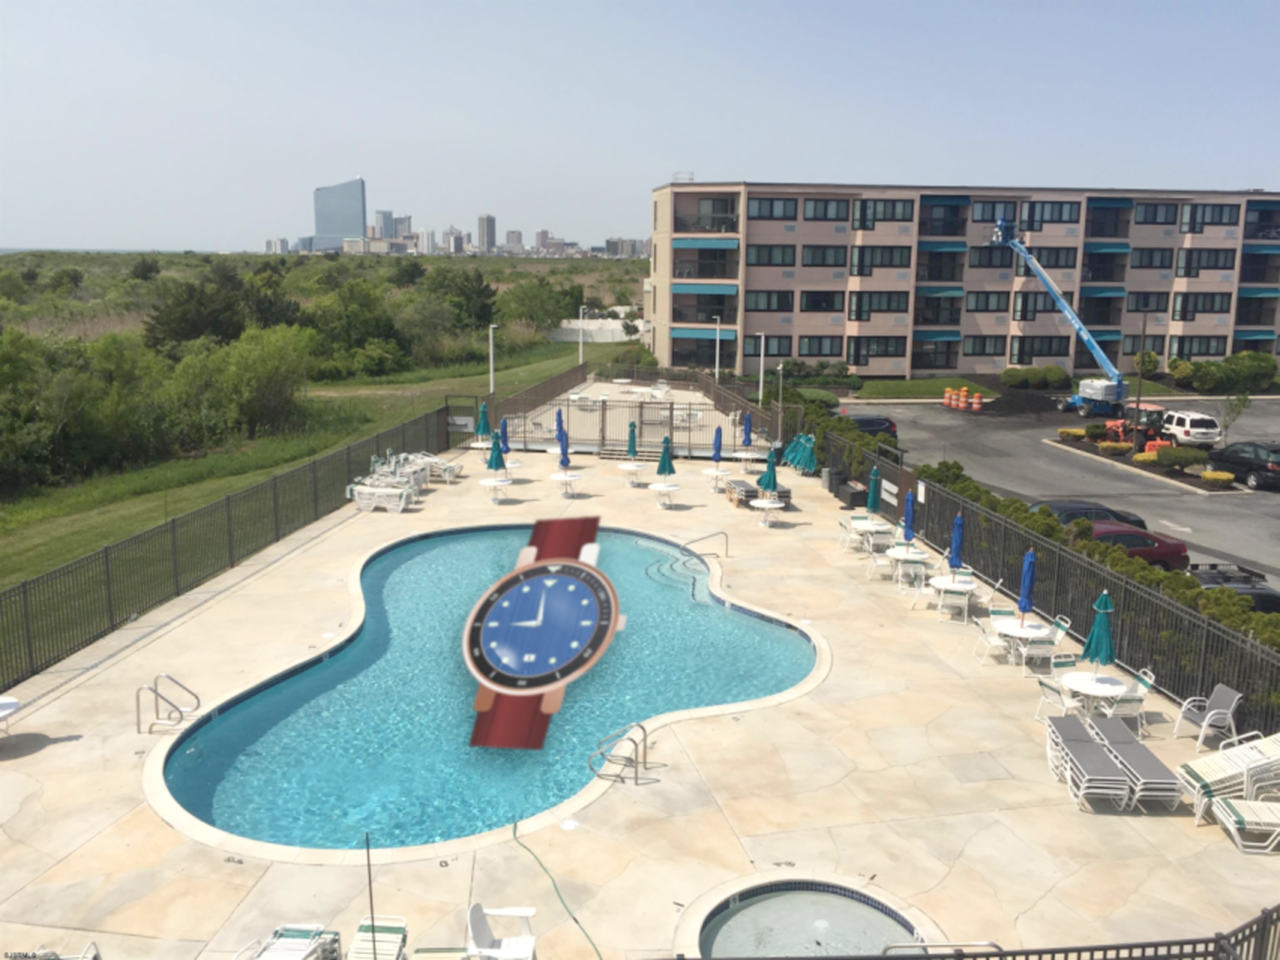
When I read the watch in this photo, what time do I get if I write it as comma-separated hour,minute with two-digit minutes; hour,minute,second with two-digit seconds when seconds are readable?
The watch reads 8,59
